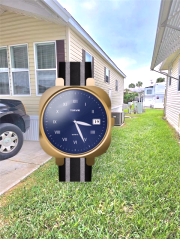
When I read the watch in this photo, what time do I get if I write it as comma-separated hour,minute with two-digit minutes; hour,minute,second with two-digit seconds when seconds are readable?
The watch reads 3,26
